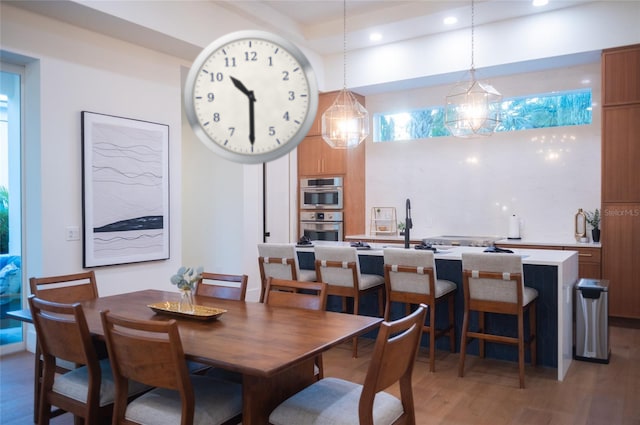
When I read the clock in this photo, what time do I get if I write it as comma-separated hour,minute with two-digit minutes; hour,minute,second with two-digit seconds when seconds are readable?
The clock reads 10,30
